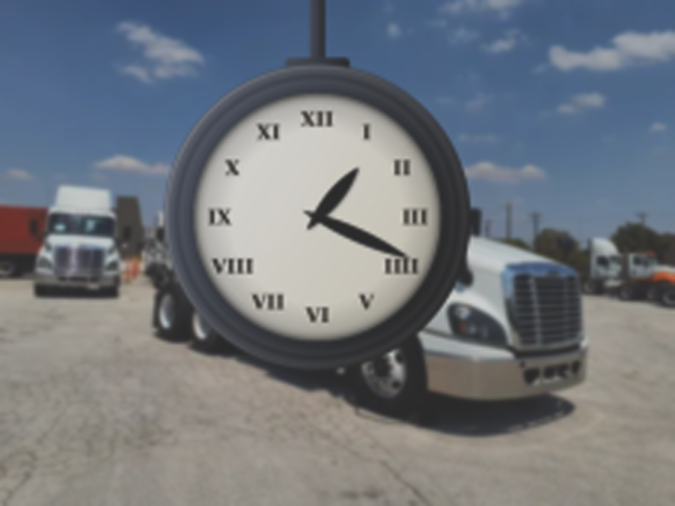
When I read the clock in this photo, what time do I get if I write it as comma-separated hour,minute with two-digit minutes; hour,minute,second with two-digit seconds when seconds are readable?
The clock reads 1,19
